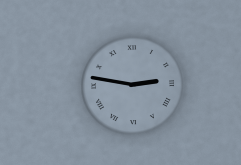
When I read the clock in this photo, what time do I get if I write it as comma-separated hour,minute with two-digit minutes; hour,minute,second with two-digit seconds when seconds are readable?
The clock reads 2,47
